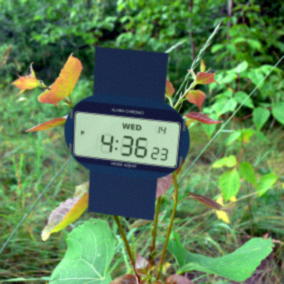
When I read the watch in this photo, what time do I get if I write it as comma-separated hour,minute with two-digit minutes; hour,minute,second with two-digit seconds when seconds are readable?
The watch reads 4,36,23
